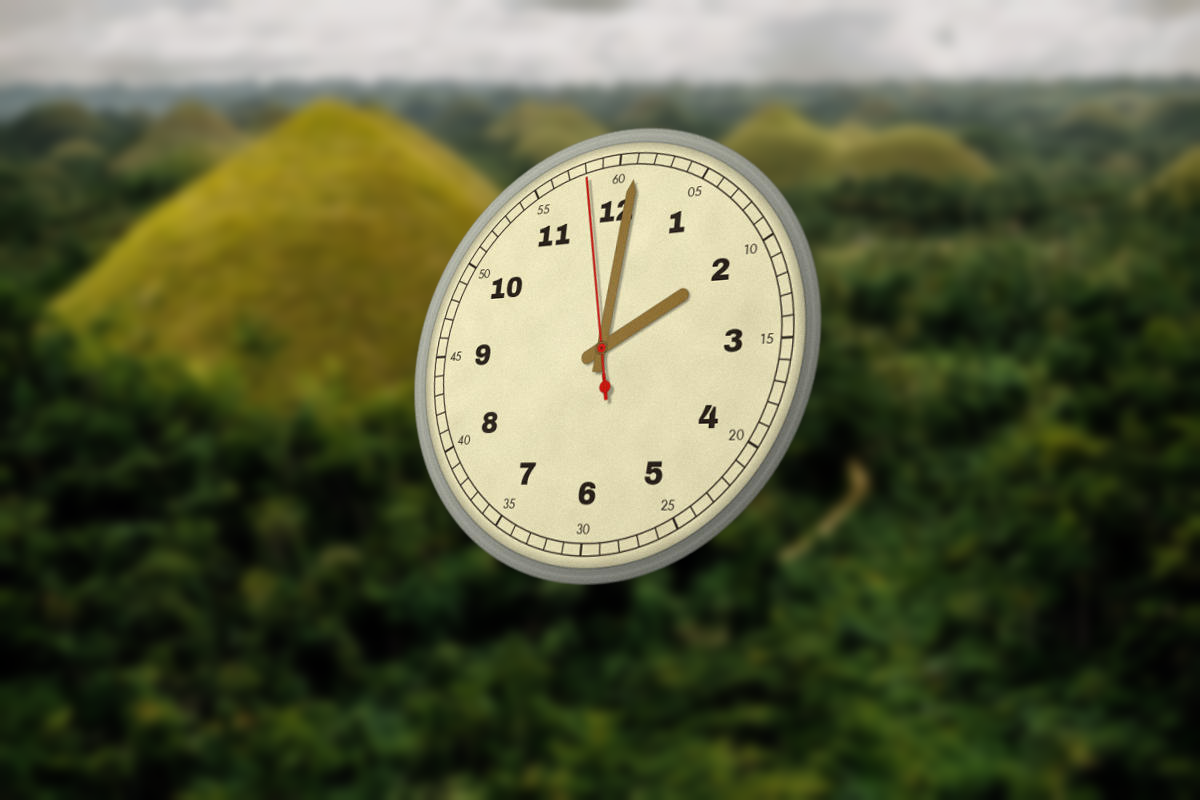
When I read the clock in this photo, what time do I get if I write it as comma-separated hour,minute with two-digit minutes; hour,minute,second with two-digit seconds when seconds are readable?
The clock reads 2,00,58
